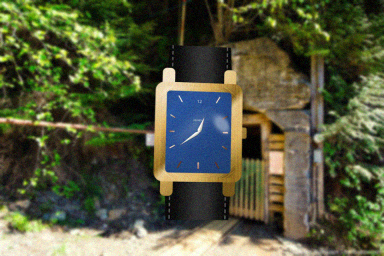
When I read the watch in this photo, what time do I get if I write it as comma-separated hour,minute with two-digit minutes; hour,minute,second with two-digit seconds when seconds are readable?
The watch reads 12,39
